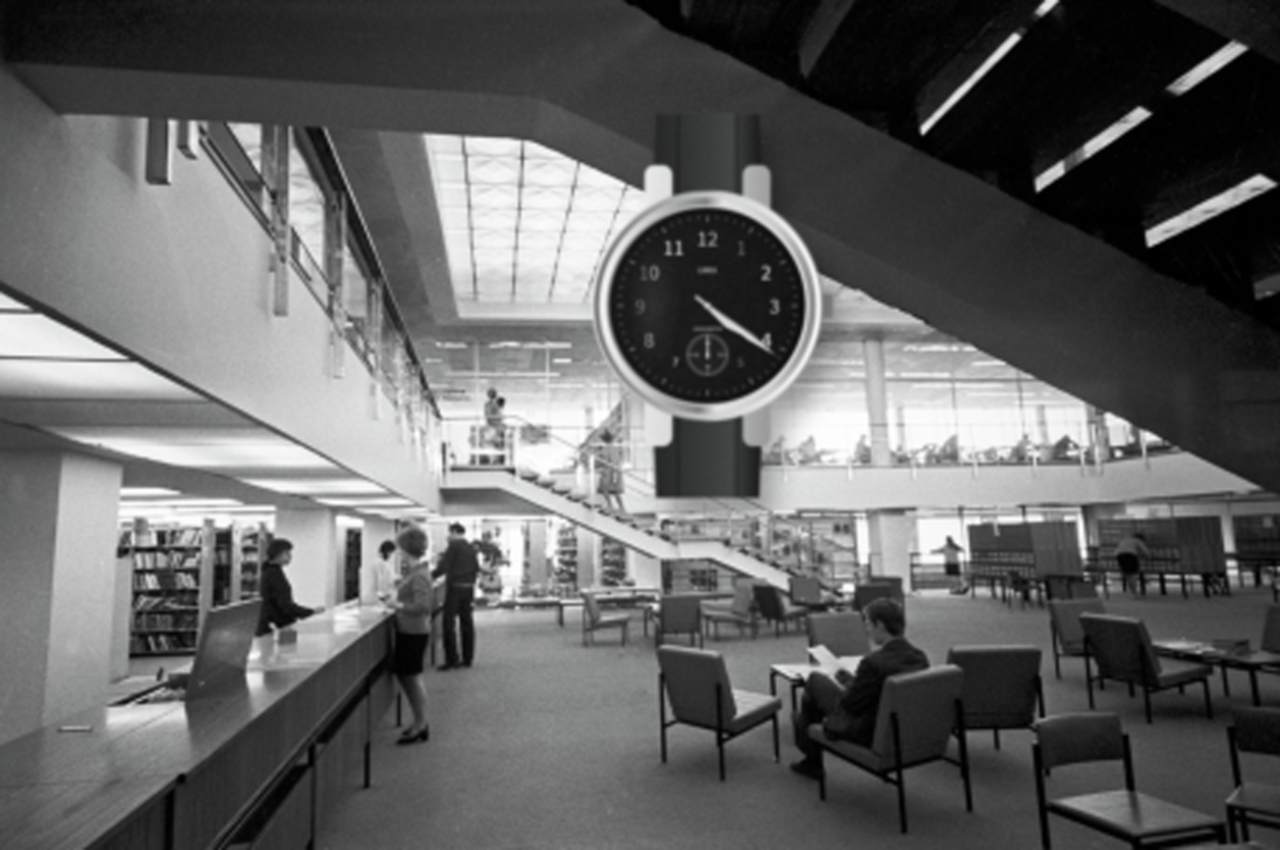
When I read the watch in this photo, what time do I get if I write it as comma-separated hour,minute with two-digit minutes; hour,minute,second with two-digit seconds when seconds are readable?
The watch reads 4,21
